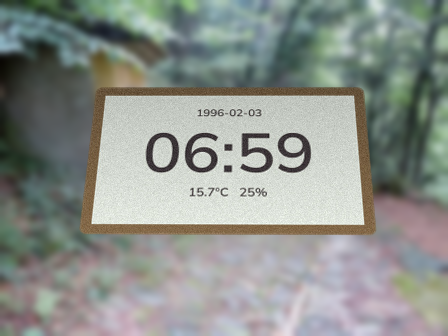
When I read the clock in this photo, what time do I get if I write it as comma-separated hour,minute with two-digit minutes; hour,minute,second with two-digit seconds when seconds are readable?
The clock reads 6,59
